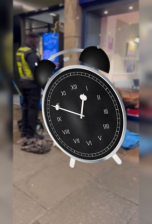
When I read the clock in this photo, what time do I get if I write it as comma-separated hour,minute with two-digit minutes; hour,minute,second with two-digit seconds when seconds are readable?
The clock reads 12,49
